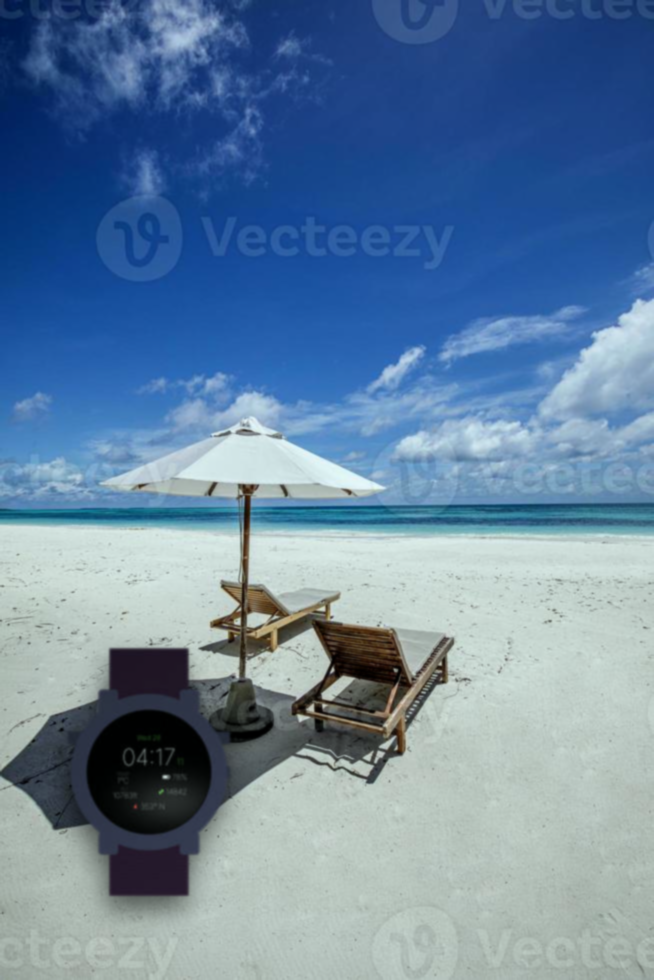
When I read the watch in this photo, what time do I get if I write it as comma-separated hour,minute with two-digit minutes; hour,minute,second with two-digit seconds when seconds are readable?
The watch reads 4,17
